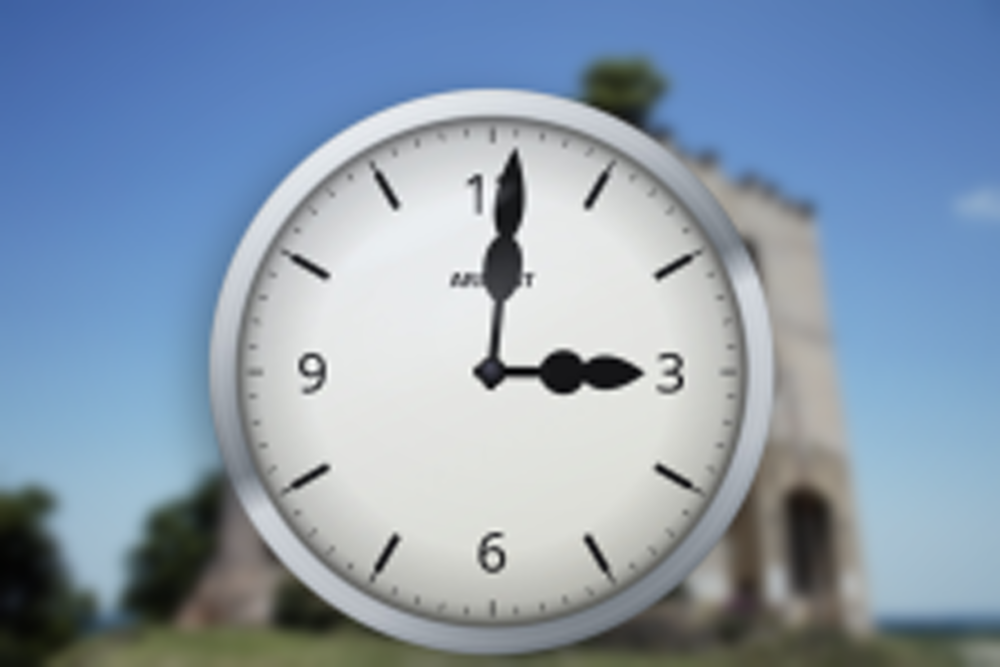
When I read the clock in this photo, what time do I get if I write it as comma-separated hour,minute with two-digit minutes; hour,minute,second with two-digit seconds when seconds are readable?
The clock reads 3,01
